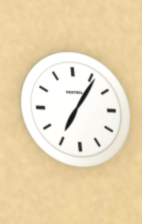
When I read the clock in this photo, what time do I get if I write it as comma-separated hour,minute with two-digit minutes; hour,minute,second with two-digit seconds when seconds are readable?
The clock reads 7,06
